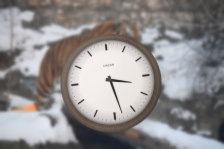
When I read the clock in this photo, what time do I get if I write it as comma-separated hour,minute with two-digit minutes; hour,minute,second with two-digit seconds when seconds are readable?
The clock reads 3,28
